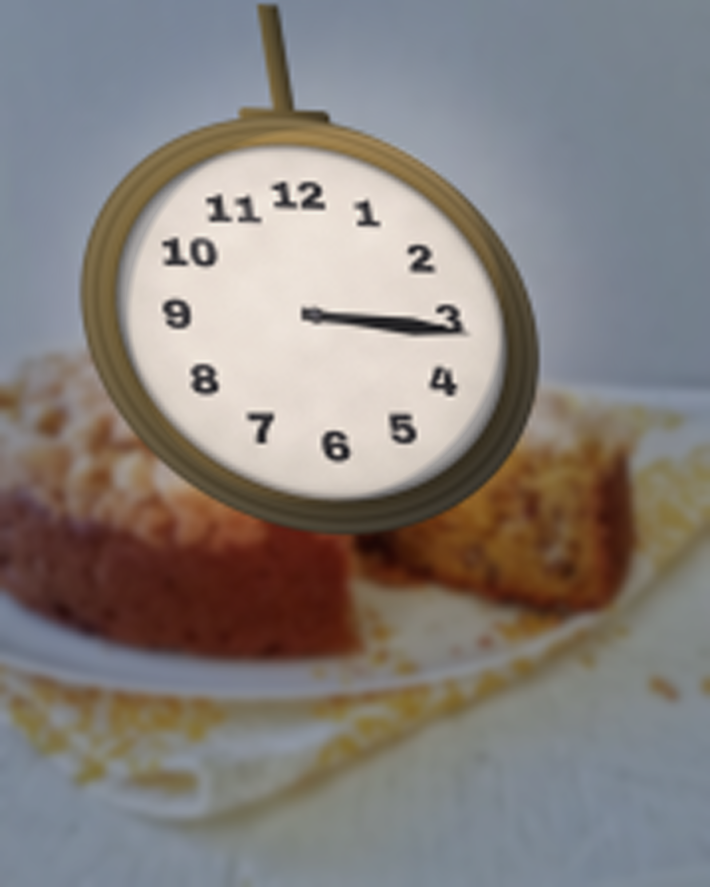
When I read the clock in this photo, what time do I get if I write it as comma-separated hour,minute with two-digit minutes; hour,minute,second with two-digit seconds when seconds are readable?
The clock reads 3,16
